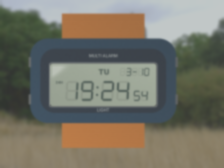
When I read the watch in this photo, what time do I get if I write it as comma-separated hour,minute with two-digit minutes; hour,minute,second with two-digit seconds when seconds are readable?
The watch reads 19,24,54
